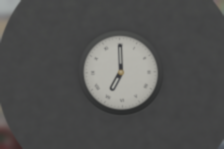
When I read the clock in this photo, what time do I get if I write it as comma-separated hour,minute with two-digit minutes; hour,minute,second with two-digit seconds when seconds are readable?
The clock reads 7,00
